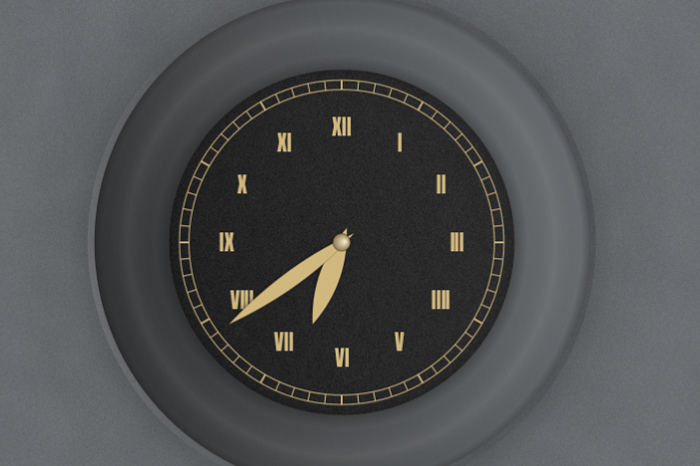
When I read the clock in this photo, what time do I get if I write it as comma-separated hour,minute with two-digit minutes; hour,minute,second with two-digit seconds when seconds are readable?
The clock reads 6,39
